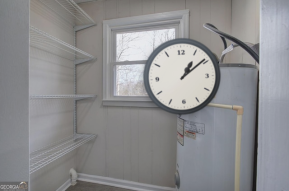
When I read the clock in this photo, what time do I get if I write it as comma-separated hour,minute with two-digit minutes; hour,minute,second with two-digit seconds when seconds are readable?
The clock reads 1,09
